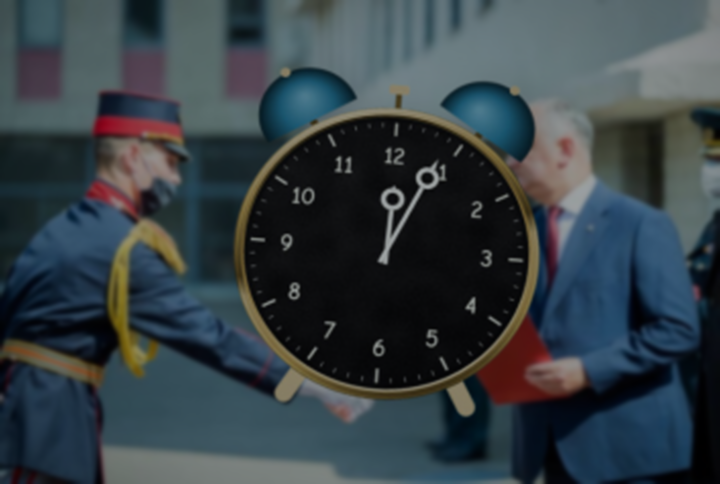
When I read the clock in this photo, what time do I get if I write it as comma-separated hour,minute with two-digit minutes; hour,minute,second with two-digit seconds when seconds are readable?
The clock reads 12,04
